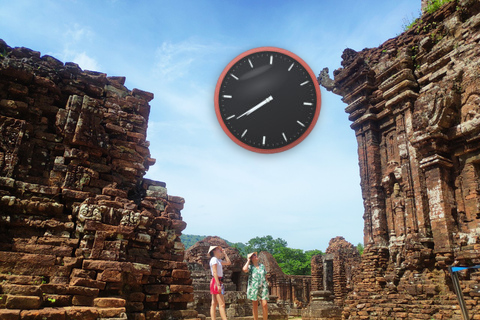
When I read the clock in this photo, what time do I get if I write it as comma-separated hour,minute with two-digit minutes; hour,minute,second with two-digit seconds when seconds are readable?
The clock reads 7,39
